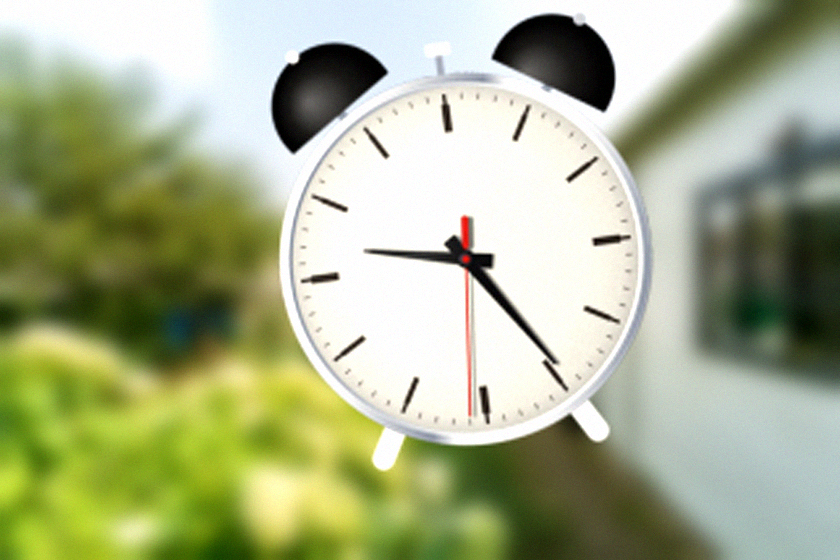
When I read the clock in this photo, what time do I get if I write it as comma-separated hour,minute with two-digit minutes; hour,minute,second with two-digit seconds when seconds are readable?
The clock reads 9,24,31
